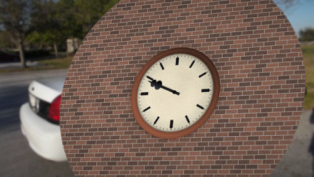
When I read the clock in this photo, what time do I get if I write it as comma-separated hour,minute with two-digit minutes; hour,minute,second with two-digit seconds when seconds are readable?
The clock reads 9,49
